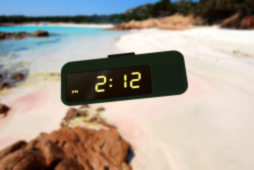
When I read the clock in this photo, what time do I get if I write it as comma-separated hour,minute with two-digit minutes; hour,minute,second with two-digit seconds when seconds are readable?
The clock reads 2,12
